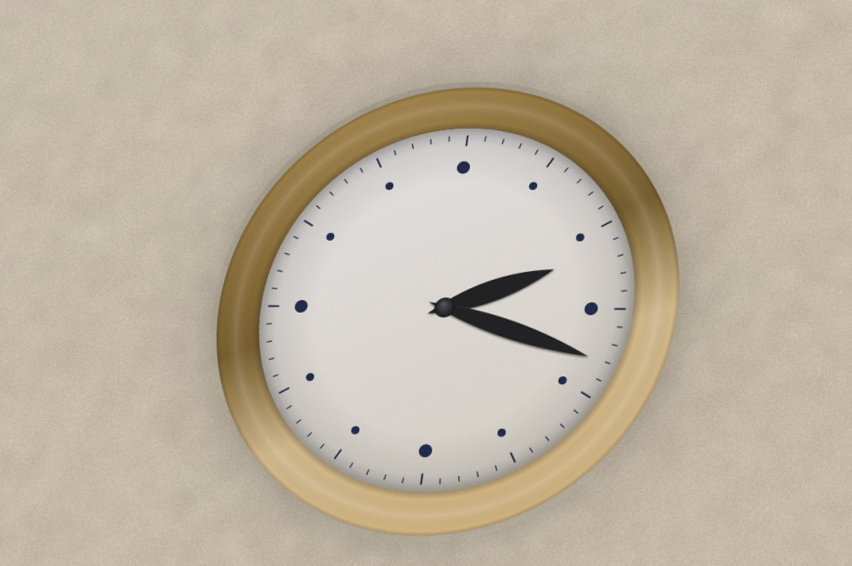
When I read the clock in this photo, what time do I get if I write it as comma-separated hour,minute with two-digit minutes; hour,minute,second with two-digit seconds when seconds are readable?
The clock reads 2,18
